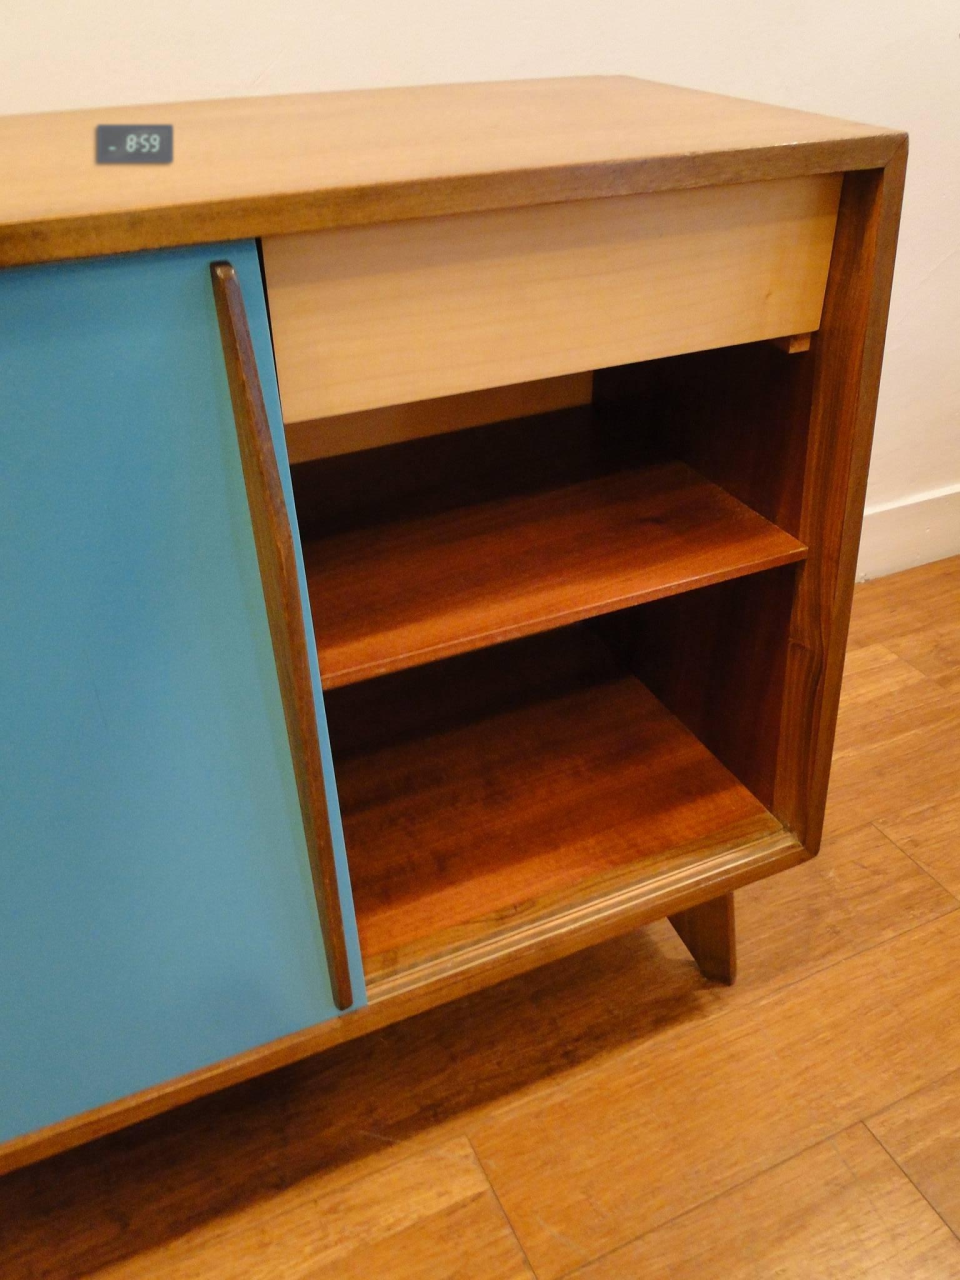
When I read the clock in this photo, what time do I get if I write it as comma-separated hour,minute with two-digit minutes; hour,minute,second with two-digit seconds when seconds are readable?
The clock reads 8,59
